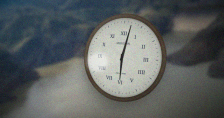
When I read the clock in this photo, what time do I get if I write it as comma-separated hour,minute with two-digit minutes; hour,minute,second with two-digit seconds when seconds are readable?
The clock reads 6,02
